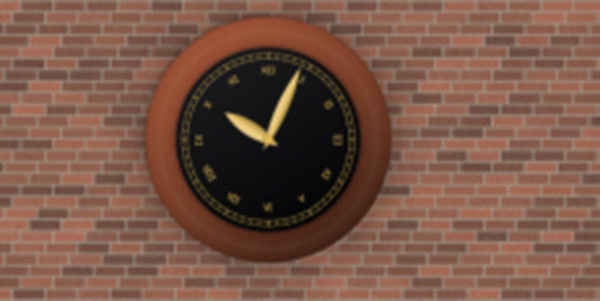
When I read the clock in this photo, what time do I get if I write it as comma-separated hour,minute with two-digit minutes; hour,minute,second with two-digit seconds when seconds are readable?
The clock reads 10,04
